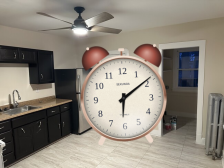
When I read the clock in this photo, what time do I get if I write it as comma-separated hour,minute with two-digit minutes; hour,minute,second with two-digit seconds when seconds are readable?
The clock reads 6,09
